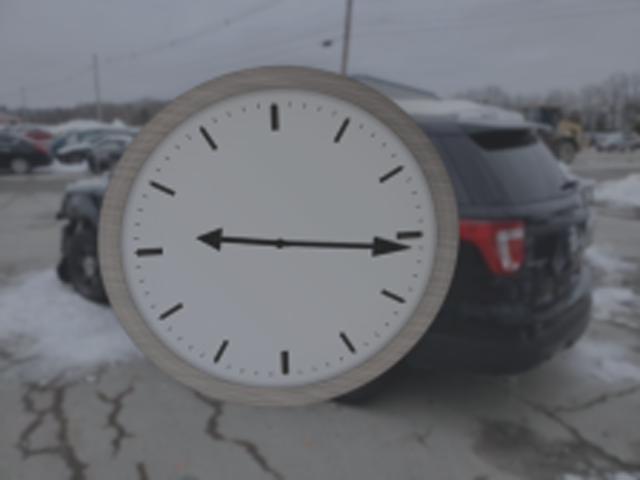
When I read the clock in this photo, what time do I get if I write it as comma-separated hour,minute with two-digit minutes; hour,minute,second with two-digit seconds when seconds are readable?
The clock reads 9,16
